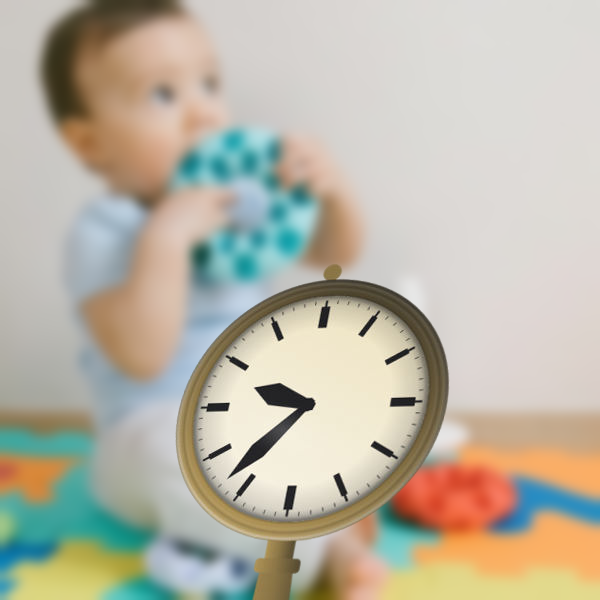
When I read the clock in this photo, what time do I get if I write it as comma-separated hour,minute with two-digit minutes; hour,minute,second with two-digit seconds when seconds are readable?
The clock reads 9,37
